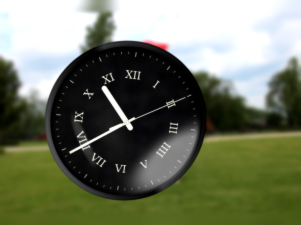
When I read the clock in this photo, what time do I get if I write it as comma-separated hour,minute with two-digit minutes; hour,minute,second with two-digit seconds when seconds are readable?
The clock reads 10,39,10
